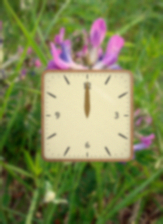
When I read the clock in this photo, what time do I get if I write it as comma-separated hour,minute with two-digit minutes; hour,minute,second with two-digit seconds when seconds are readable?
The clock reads 12,00
